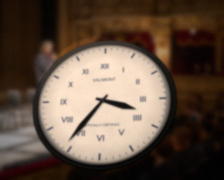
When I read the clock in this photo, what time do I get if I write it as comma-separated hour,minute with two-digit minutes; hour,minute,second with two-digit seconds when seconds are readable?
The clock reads 3,36
